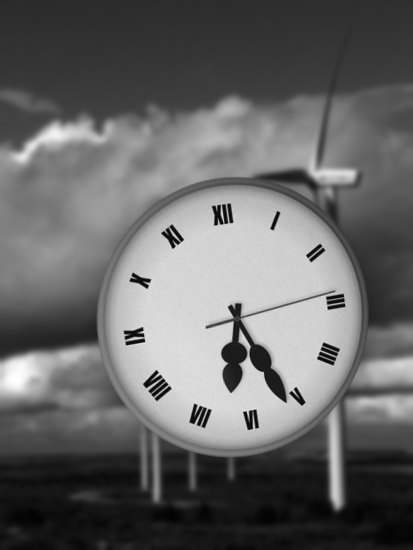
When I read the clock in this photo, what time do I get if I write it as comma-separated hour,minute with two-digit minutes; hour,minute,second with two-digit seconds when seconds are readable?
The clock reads 6,26,14
